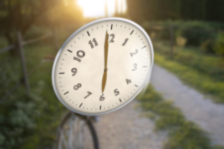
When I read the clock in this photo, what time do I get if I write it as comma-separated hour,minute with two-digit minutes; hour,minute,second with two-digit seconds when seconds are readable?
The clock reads 5,59
